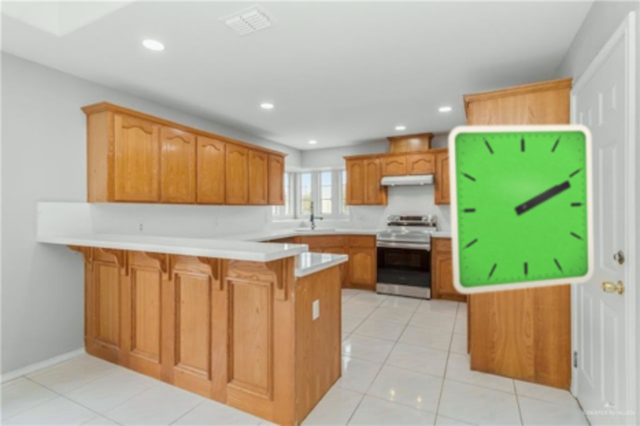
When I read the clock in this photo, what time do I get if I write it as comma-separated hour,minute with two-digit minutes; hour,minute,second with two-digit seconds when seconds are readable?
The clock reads 2,11
